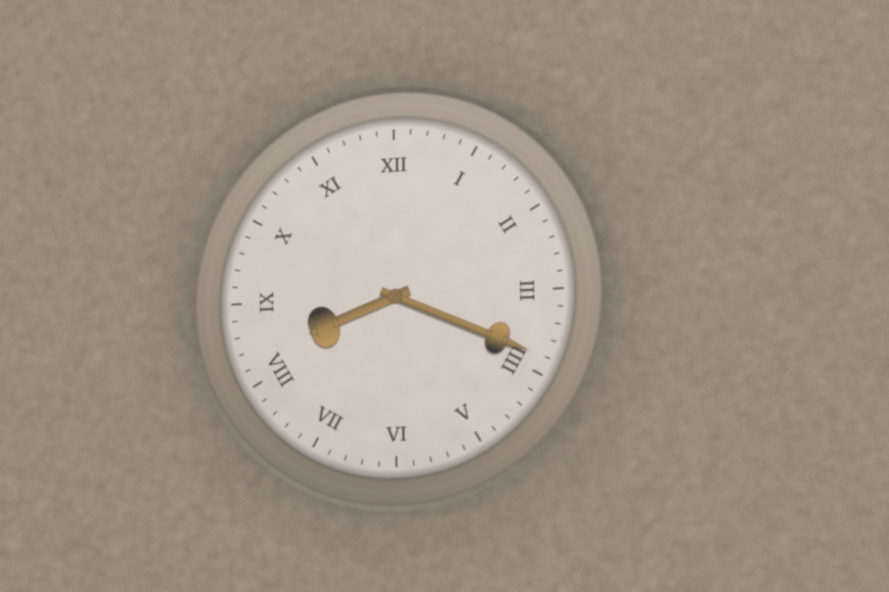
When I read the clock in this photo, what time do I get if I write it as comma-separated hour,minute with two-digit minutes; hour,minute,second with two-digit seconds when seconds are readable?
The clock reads 8,19
